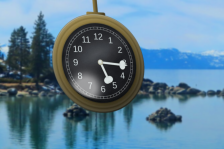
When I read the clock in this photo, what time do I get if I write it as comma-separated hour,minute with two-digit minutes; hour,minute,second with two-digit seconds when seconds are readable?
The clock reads 5,16
